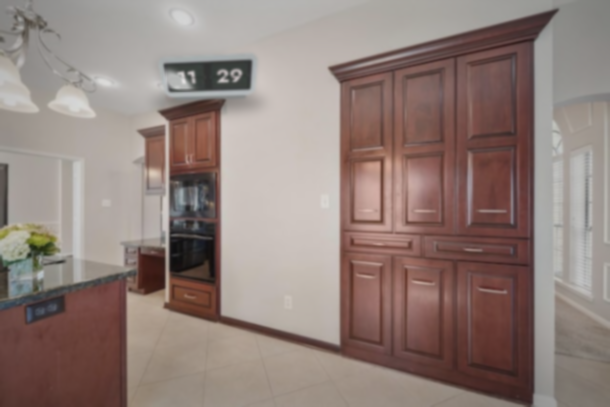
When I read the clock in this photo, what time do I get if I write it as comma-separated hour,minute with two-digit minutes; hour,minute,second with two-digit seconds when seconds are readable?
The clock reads 11,29
